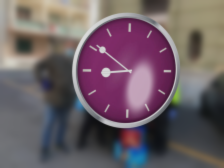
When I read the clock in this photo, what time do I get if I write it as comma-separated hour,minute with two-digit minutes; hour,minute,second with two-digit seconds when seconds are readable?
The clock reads 8,51
